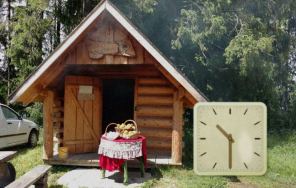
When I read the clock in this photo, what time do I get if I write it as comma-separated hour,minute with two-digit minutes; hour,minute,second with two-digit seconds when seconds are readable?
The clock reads 10,30
